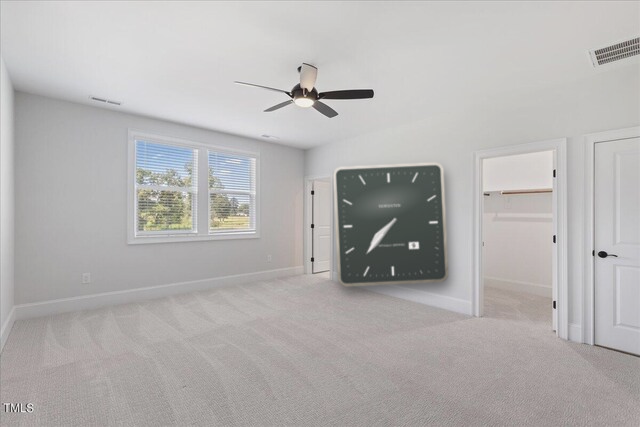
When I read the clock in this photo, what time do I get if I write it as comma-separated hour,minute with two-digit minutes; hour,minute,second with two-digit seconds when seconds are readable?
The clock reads 7,37
